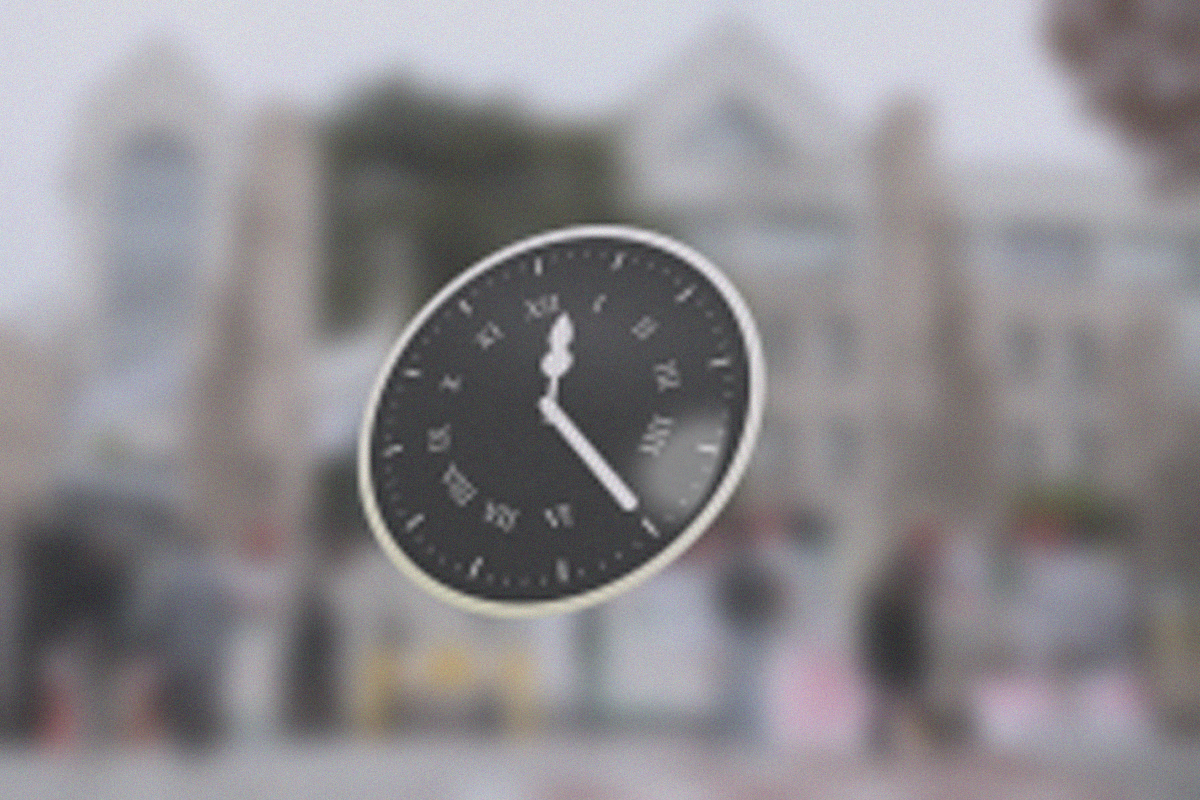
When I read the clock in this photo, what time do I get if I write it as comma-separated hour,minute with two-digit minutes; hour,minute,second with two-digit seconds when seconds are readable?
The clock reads 12,25
